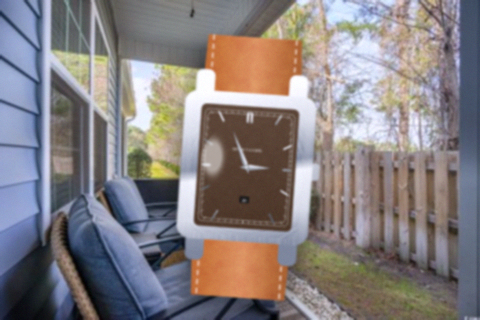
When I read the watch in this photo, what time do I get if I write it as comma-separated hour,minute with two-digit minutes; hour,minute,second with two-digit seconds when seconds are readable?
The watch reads 2,56
